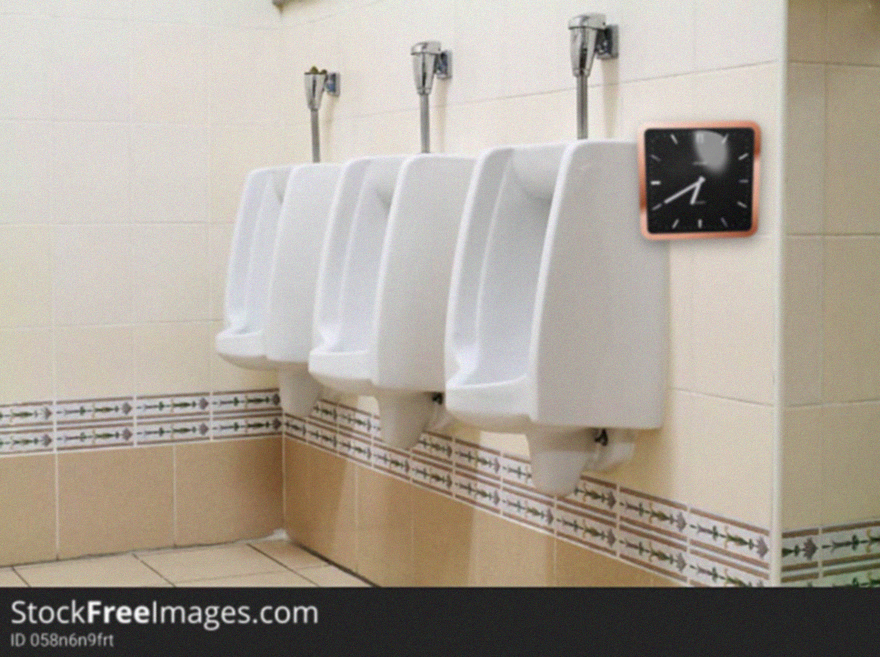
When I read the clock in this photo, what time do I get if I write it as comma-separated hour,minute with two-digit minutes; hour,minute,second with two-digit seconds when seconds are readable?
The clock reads 6,40
